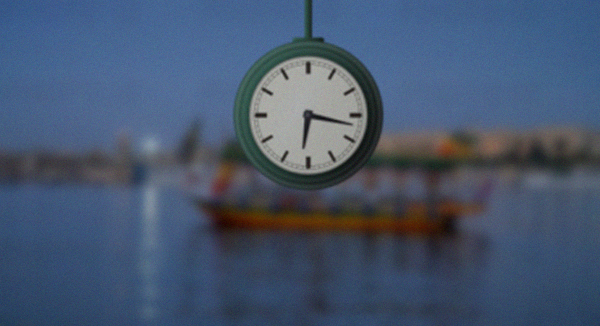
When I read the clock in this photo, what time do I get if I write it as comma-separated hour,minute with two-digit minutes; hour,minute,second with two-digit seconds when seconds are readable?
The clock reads 6,17
